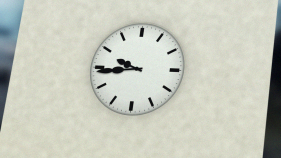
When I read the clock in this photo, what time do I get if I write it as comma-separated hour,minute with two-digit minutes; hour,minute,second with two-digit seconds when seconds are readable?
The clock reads 9,44
